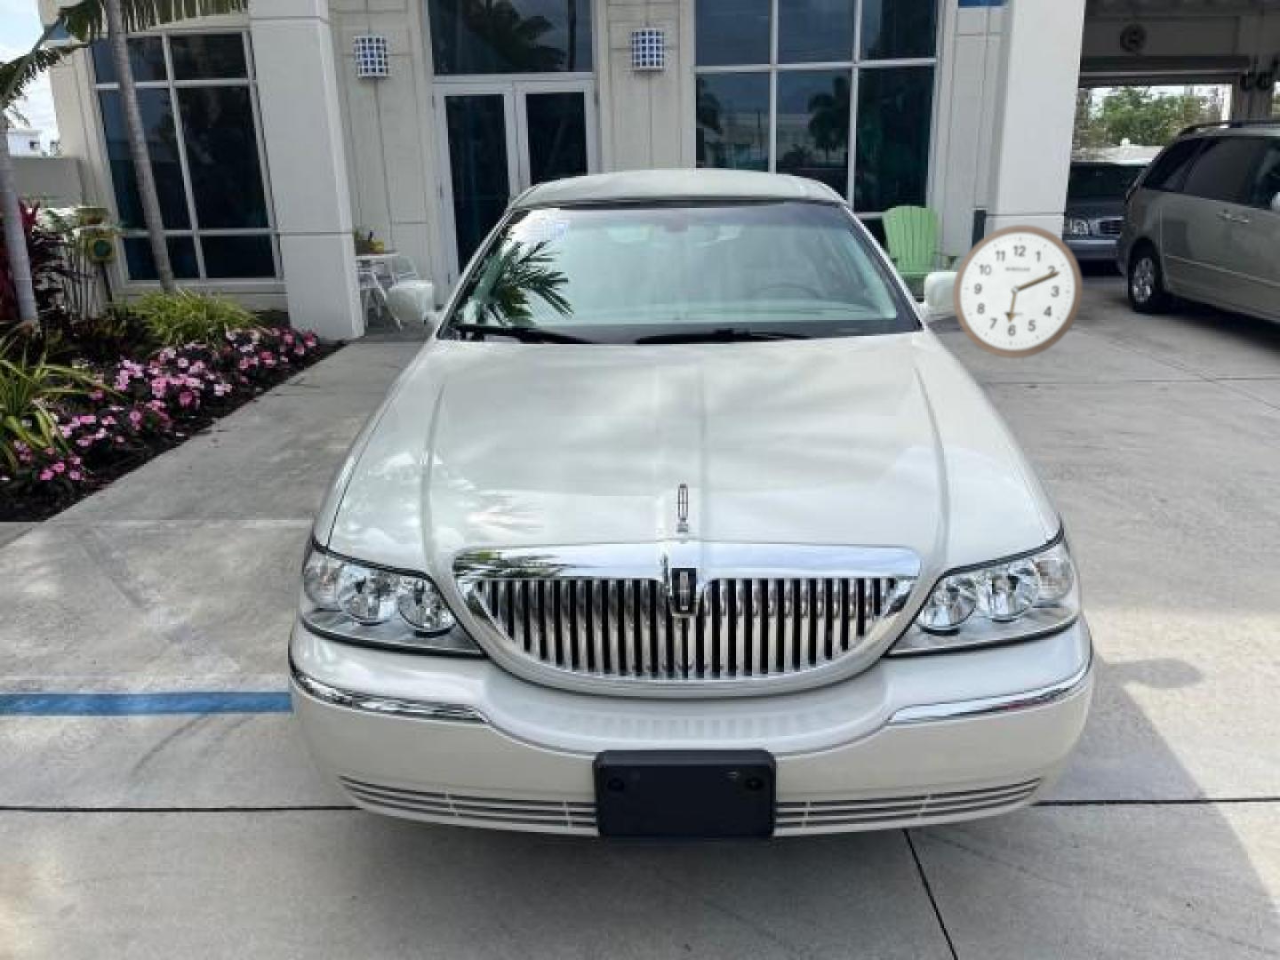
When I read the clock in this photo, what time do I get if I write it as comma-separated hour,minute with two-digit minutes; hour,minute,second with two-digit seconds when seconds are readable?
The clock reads 6,11
